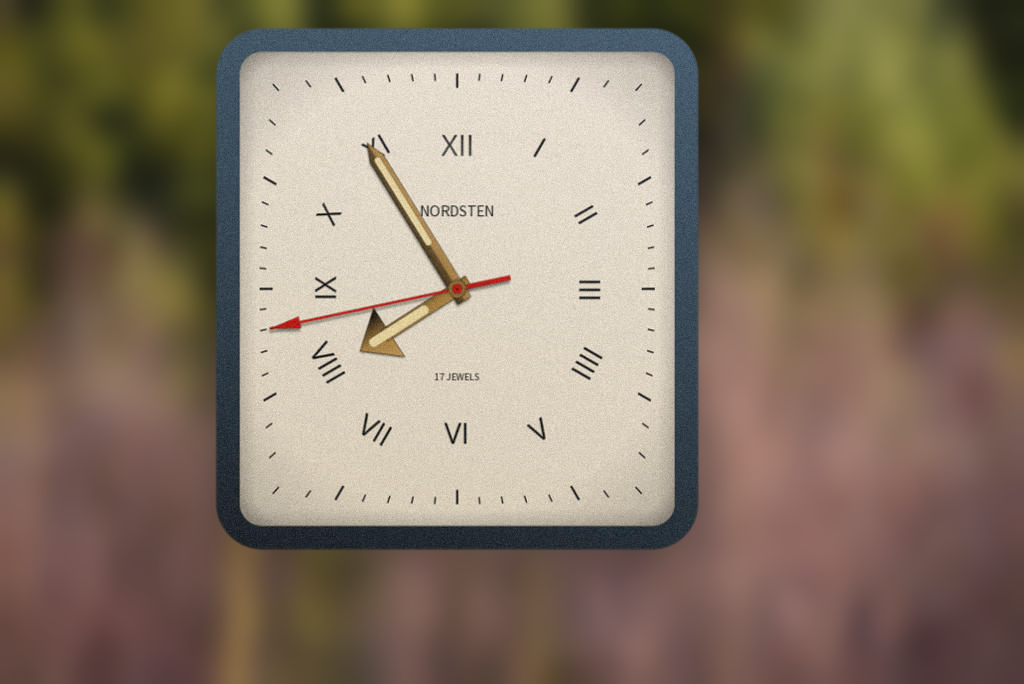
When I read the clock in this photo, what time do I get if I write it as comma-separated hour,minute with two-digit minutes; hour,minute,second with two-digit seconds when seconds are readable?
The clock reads 7,54,43
